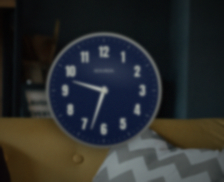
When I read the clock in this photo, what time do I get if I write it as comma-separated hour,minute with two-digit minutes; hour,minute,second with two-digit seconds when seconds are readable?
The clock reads 9,33
